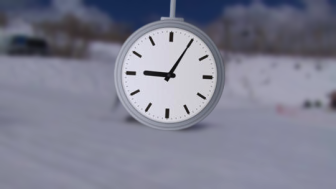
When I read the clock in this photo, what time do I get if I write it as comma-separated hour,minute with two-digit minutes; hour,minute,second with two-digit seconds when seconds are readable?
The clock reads 9,05
